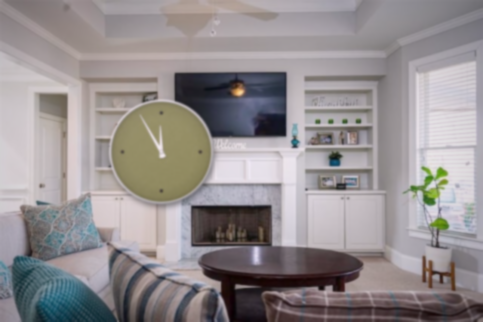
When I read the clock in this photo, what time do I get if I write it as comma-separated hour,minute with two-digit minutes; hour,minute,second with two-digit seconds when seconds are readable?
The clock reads 11,55
